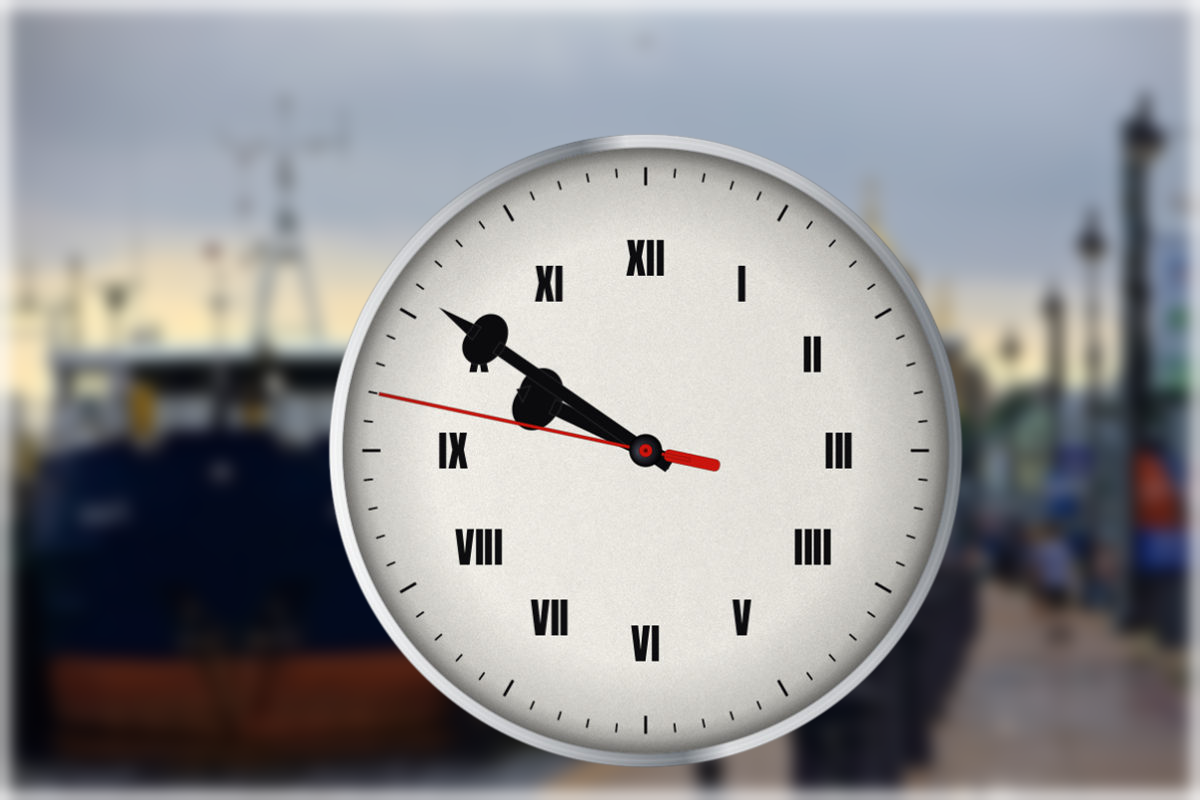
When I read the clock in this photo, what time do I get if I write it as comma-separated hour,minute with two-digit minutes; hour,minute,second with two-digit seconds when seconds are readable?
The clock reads 9,50,47
